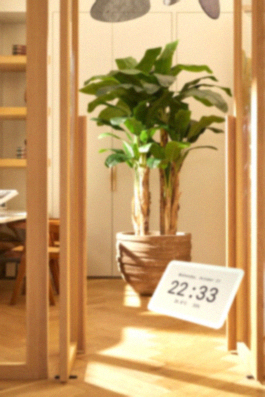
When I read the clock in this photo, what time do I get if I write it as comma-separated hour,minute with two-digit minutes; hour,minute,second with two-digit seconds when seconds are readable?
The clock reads 22,33
